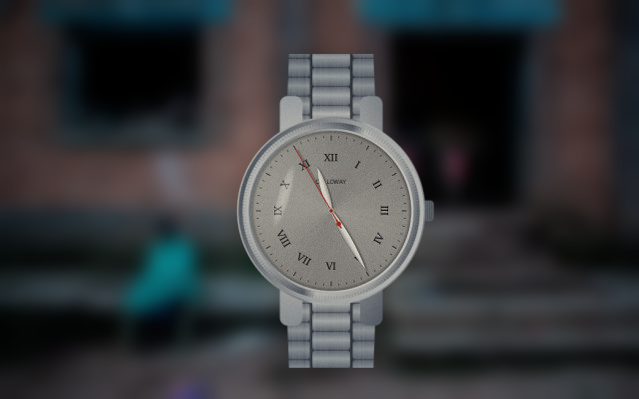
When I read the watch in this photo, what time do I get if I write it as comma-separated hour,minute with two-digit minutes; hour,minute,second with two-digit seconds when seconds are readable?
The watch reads 11,24,55
